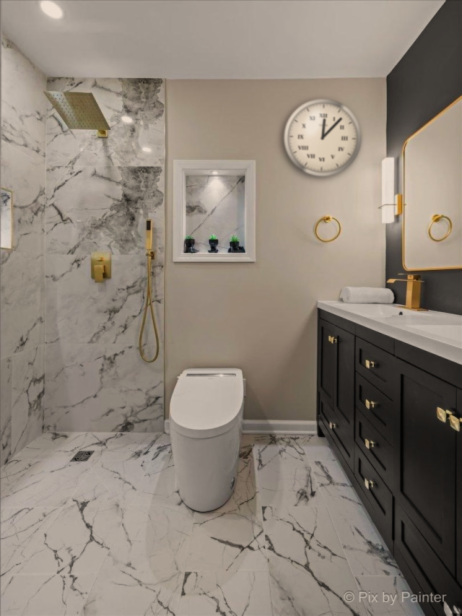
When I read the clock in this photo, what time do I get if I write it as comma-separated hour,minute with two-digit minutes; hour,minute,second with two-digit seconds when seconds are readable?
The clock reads 12,07
